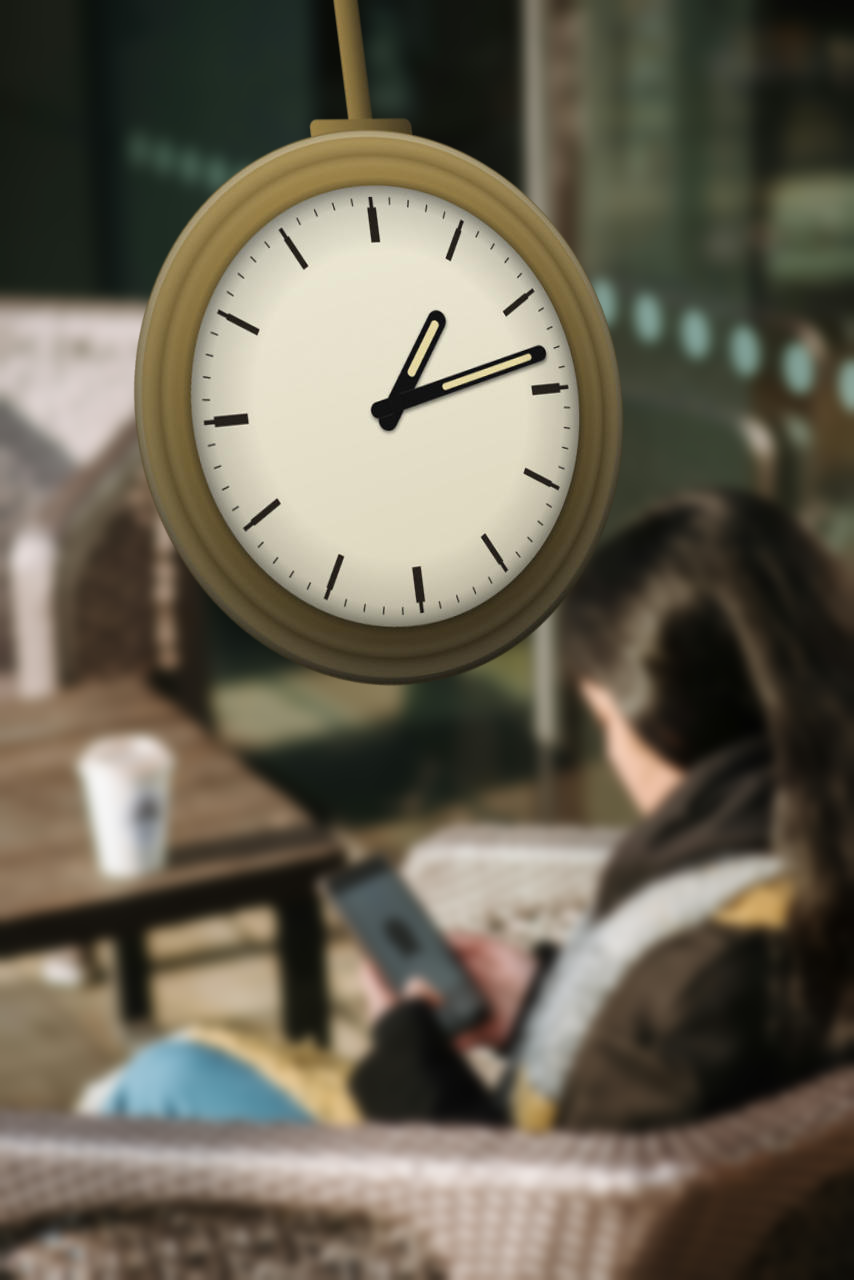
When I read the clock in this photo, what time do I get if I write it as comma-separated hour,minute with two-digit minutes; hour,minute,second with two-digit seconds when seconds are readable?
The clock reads 1,13
